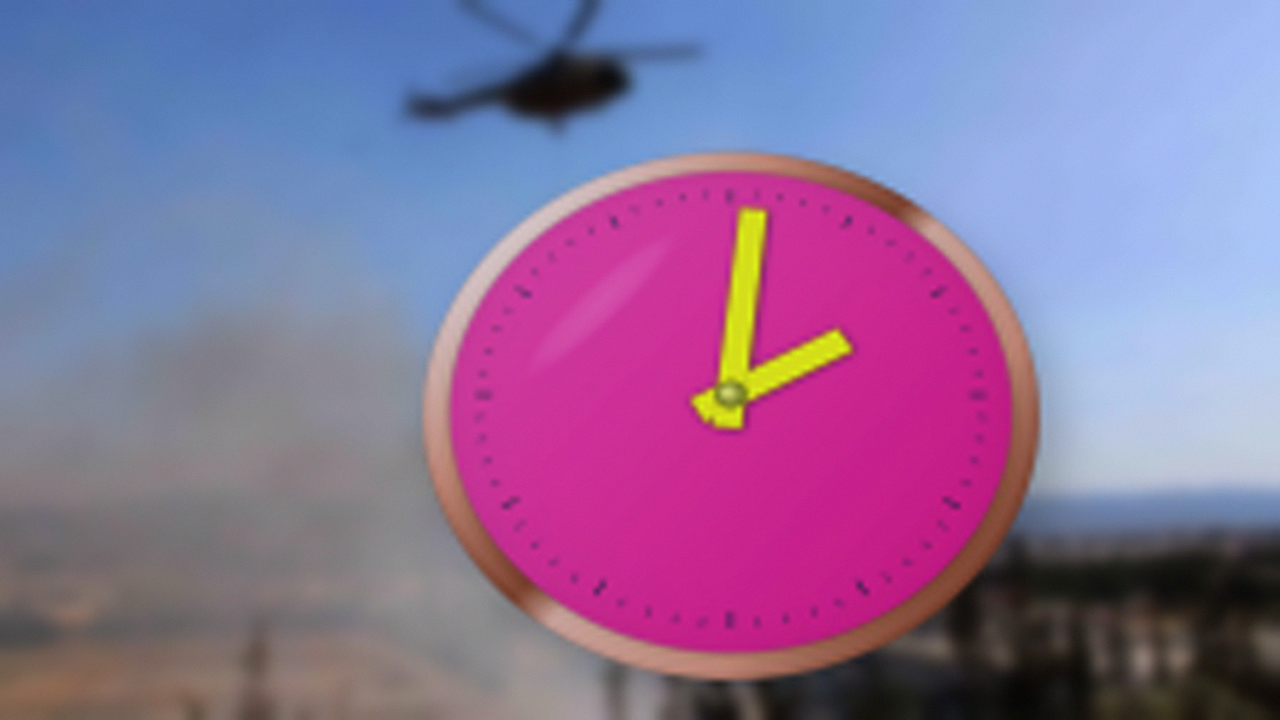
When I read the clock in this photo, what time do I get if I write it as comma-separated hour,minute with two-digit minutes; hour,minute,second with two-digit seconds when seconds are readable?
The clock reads 2,01
